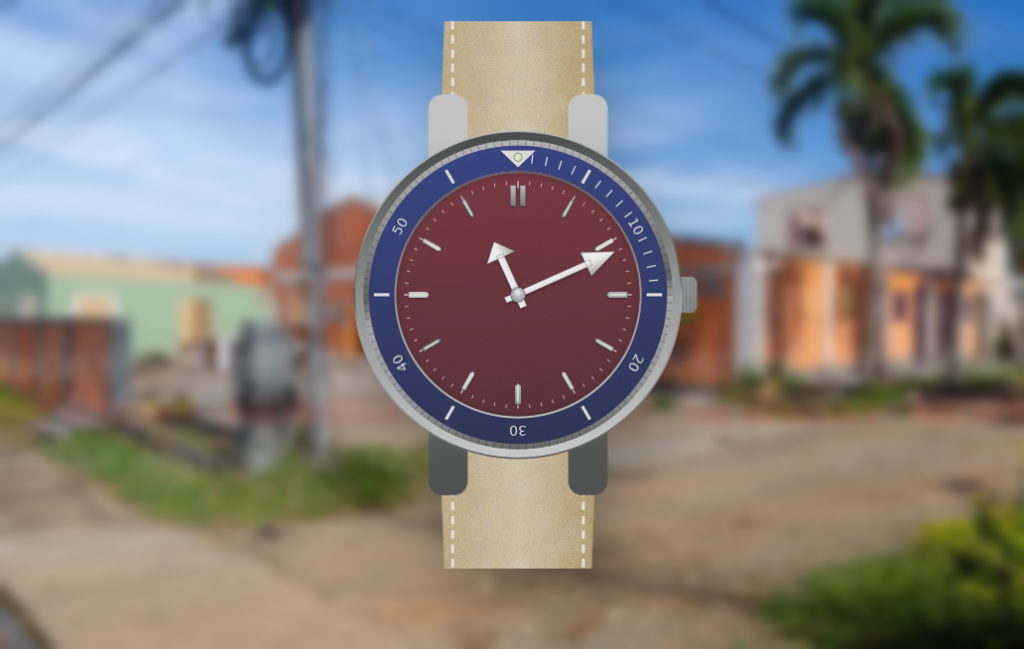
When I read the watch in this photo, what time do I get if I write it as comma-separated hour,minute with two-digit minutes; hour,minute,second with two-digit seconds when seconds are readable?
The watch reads 11,11
